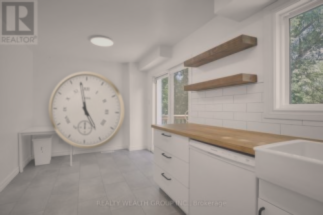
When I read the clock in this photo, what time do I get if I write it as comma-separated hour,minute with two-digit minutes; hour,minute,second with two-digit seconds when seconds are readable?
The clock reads 4,58
